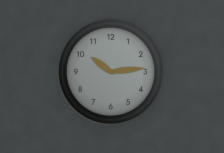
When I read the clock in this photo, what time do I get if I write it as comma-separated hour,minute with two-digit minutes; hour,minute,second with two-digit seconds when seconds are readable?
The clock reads 10,14
